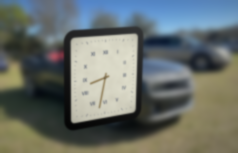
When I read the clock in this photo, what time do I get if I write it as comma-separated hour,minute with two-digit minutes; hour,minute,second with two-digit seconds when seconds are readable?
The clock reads 8,32
